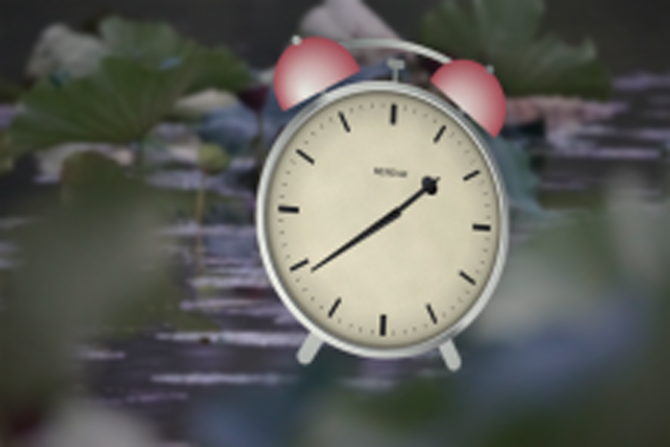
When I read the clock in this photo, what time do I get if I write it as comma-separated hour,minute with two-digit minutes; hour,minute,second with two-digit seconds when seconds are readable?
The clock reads 1,39
